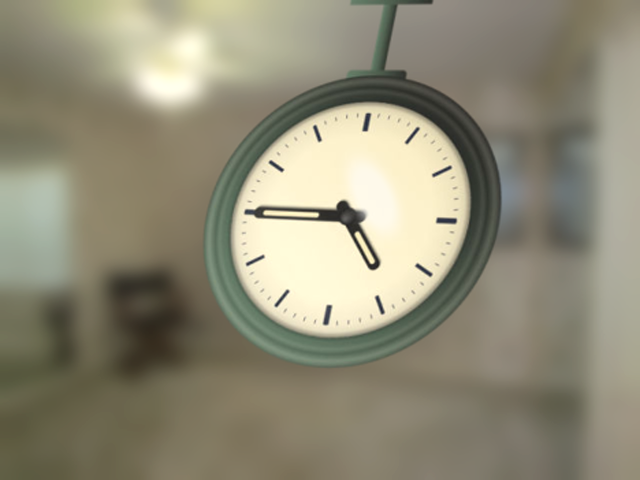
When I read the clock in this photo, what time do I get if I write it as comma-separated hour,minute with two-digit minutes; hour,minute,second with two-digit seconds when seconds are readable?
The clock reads 4,45
